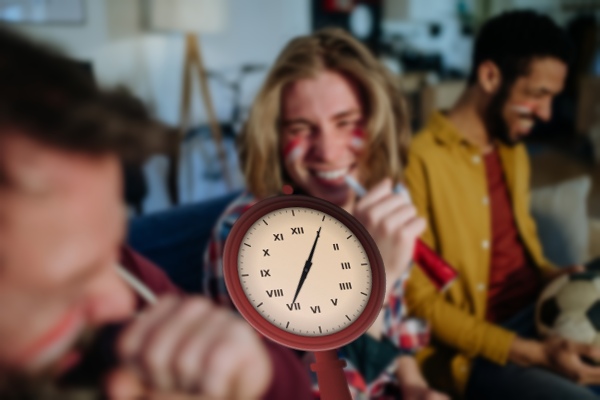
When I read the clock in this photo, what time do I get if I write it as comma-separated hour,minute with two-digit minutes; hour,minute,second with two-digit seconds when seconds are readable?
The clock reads 7,05
